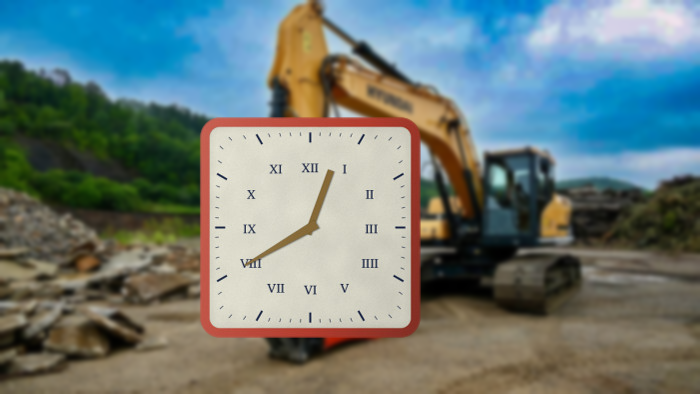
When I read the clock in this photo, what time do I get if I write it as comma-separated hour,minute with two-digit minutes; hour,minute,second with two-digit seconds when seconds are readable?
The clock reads 12,40
